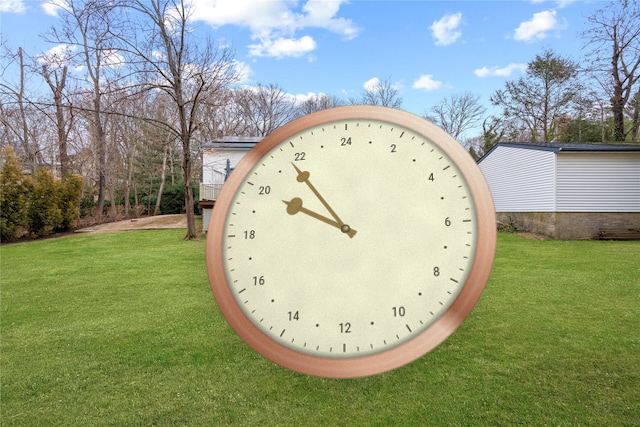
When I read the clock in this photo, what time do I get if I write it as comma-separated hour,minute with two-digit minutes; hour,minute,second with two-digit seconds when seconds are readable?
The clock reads 19,54
